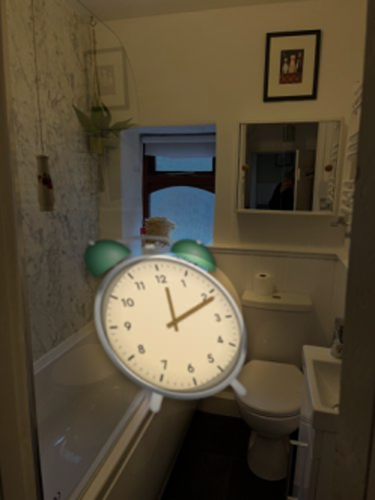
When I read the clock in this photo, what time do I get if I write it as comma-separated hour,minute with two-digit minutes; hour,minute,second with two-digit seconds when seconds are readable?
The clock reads 12,11
